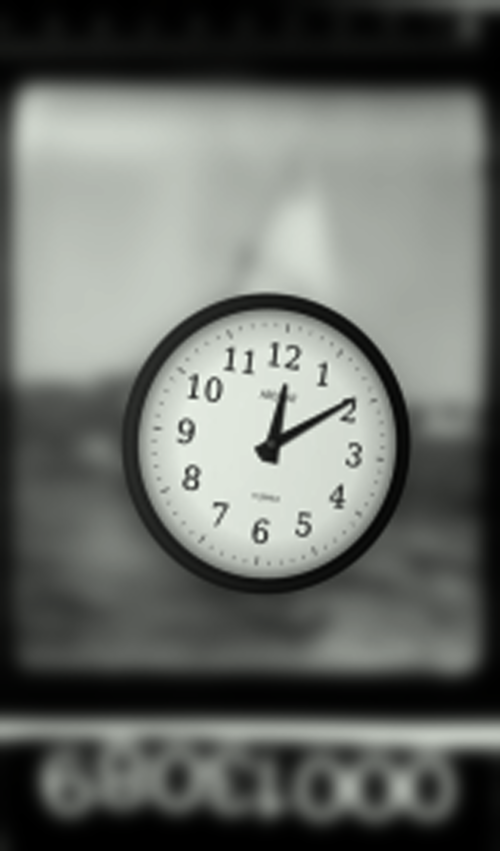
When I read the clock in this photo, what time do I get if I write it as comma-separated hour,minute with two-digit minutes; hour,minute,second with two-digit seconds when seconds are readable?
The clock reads 12,09
